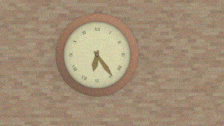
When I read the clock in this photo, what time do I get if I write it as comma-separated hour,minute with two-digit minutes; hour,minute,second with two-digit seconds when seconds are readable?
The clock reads 6,24
